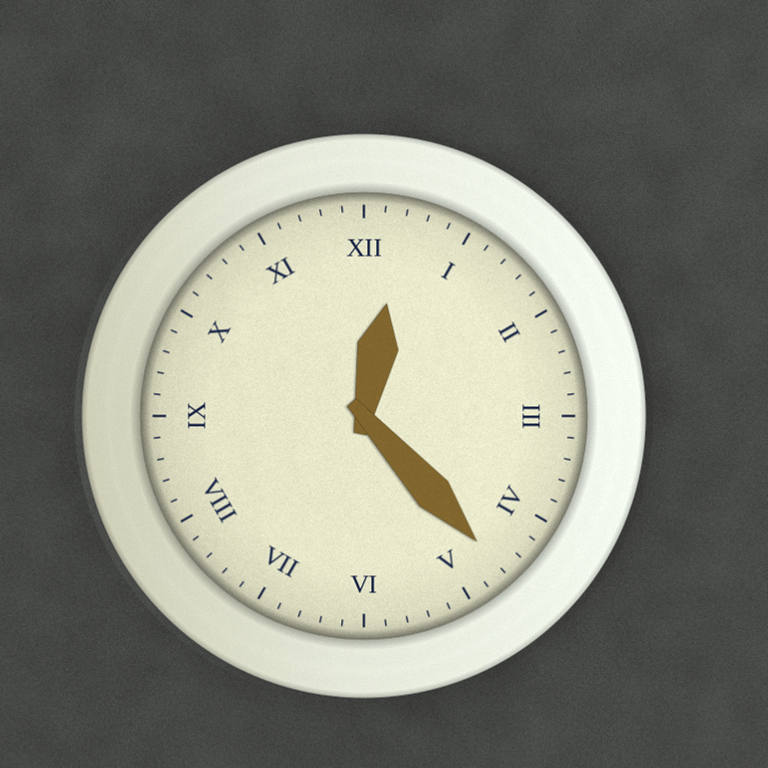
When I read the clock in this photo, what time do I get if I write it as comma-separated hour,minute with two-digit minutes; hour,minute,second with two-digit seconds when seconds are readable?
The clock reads 12,23
